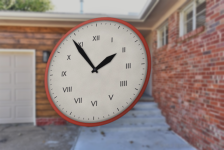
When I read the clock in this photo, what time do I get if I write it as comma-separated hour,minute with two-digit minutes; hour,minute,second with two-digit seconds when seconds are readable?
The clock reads 1,54
